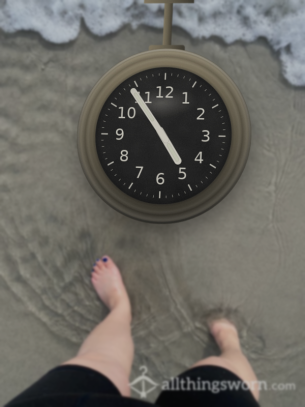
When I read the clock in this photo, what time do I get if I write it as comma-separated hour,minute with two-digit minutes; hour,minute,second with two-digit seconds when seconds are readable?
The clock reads 4,54
